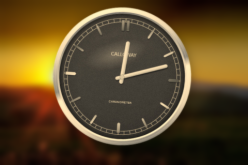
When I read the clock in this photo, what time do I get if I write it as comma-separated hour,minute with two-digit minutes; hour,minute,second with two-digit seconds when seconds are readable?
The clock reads 12,12
